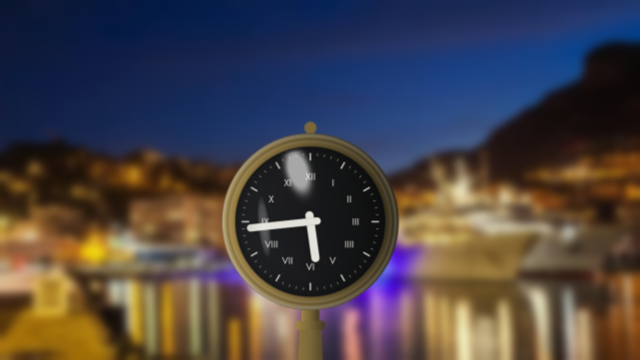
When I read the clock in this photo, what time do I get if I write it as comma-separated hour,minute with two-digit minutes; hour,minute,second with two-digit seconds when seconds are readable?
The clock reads 5,44
